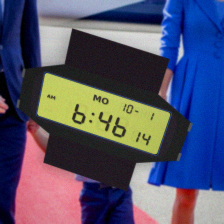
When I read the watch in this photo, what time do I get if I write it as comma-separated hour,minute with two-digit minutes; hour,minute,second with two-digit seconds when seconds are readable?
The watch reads 6,46,14
